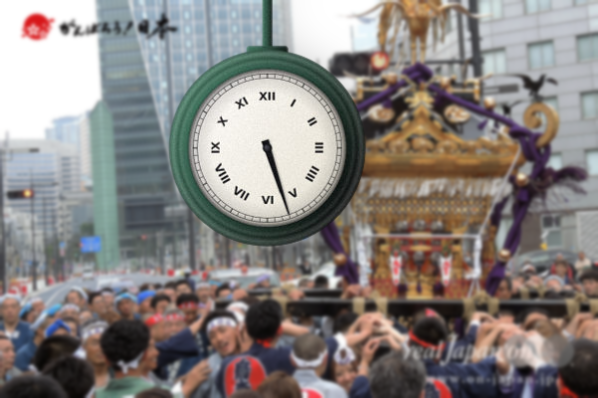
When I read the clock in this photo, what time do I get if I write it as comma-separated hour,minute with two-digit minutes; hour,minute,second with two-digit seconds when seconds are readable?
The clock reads 5,27
